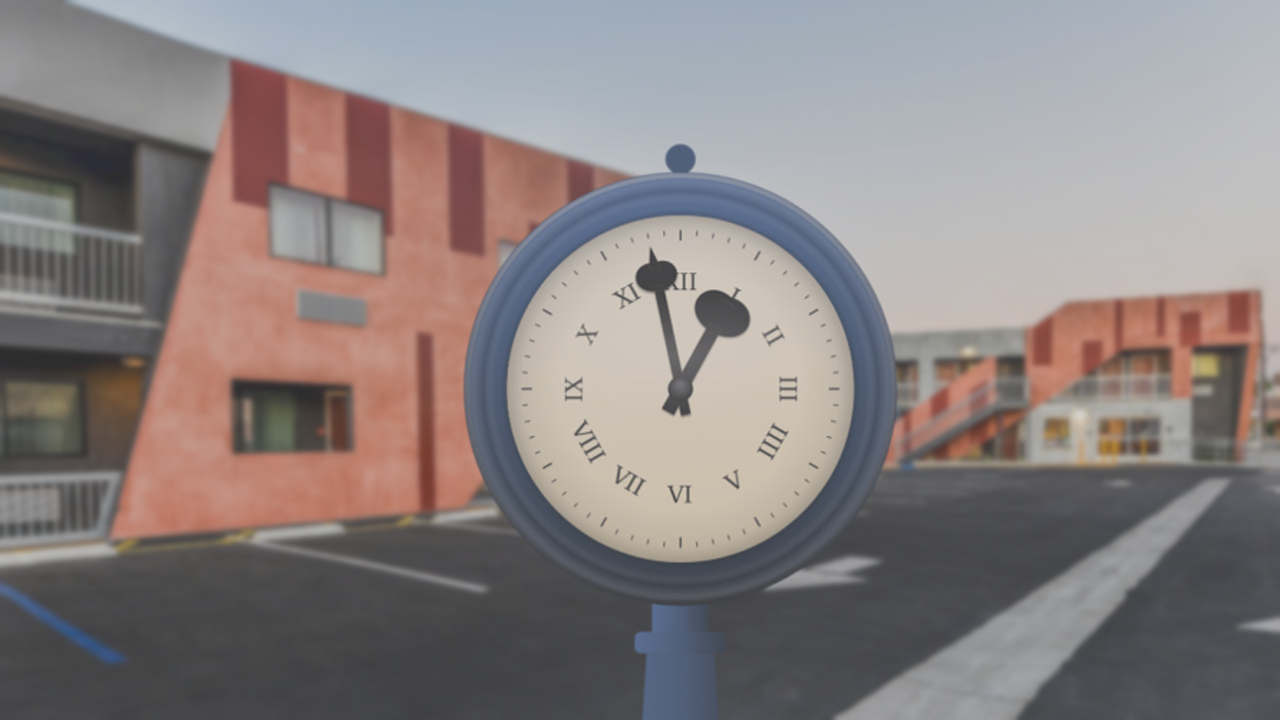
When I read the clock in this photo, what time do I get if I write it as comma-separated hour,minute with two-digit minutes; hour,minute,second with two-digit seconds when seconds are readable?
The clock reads 12,58
